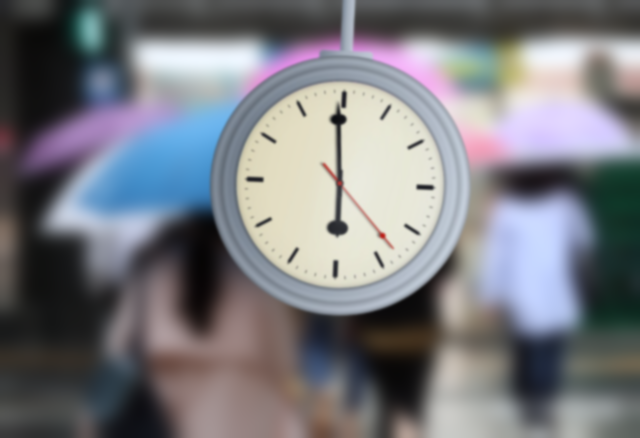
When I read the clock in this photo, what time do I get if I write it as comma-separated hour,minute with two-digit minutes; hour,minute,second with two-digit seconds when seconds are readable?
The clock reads 5,59,23
